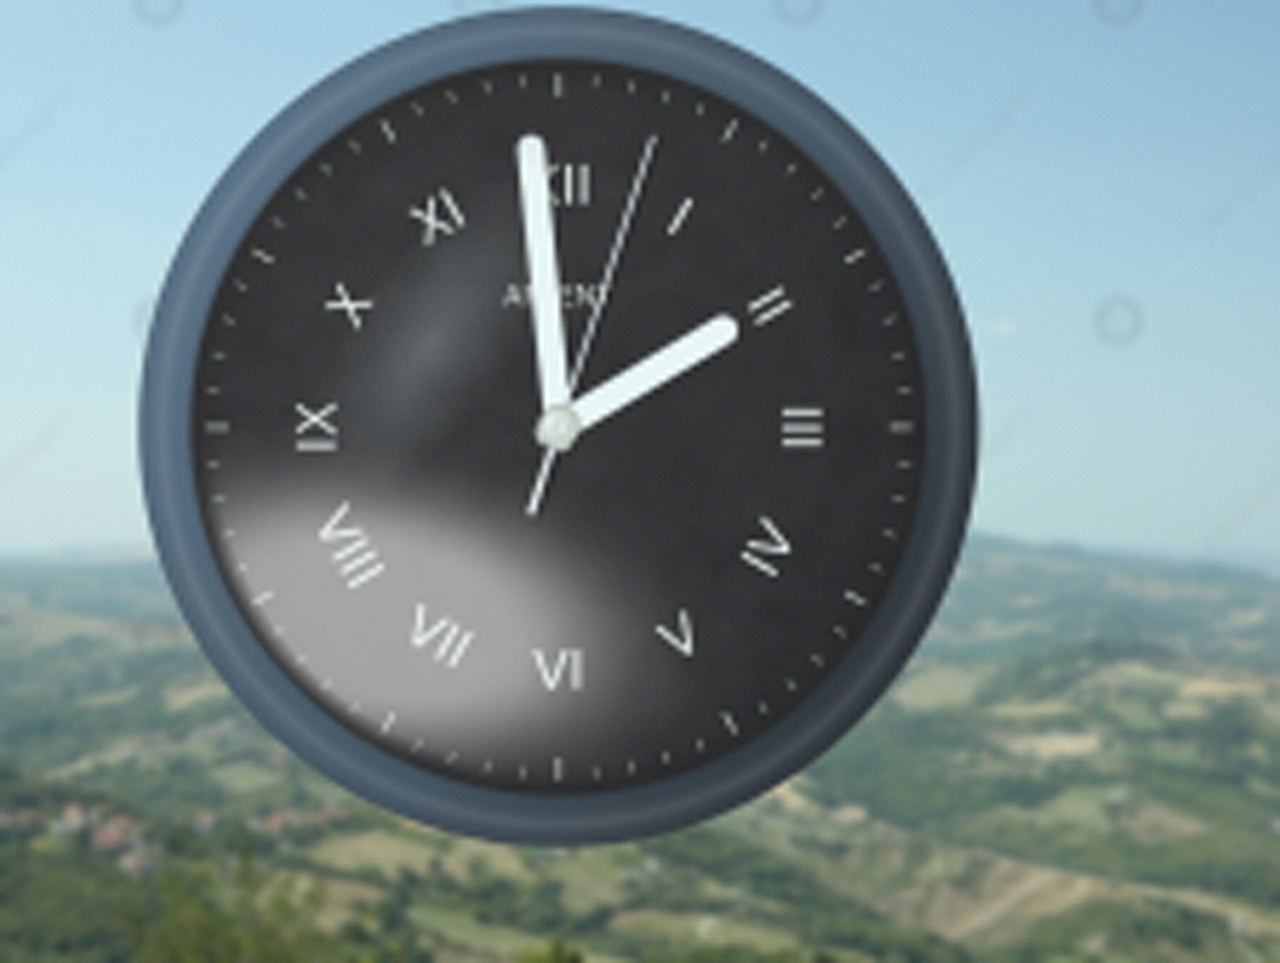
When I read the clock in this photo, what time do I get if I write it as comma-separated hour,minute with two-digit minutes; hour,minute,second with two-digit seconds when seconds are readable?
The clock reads 1,59,03
